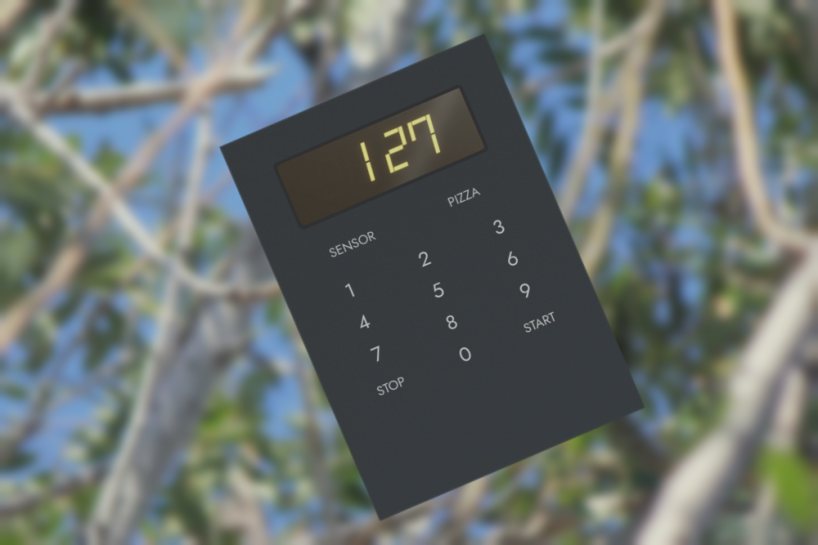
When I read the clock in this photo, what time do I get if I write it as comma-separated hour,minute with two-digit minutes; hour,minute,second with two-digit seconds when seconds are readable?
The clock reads 1,27
